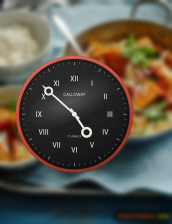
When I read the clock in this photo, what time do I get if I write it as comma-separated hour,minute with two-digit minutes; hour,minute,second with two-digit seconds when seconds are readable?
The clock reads 4,52
